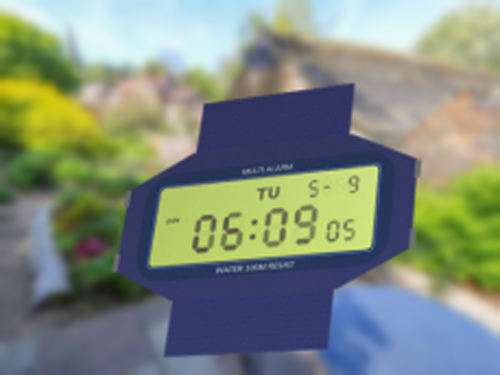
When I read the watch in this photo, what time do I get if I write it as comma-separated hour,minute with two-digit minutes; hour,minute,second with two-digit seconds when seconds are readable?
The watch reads 6,09,05
